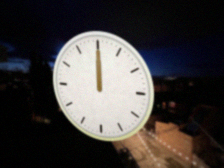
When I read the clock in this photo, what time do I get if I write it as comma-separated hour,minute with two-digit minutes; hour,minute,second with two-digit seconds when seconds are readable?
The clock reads 12,00
